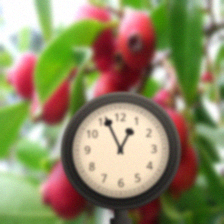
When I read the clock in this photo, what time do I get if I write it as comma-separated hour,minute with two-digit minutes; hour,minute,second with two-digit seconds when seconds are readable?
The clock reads 12,56
